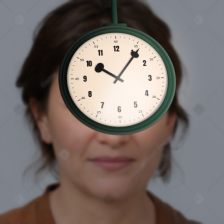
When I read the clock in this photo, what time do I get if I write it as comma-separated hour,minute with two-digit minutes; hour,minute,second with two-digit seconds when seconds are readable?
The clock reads 10,06
